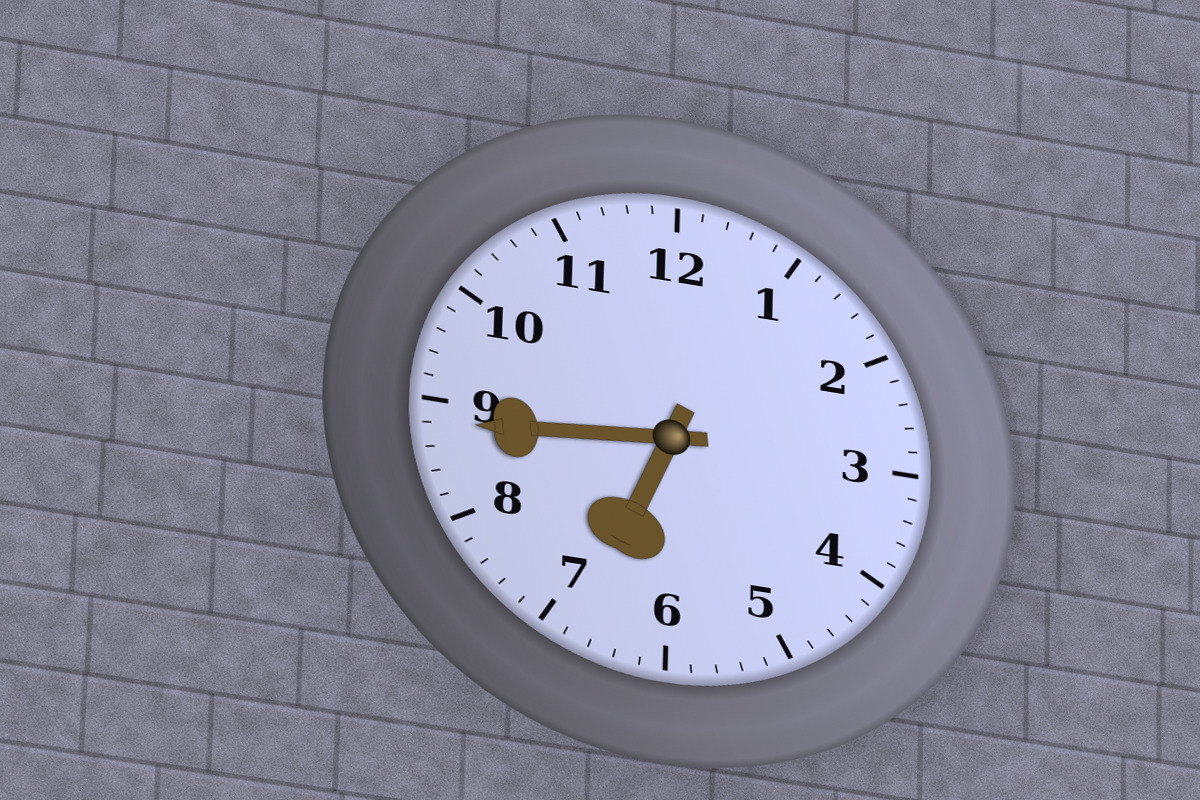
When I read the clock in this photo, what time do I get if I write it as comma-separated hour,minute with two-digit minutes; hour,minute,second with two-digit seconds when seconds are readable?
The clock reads 6,44
